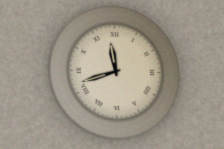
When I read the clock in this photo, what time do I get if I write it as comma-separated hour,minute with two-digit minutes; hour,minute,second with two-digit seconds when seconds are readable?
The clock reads 11,42
